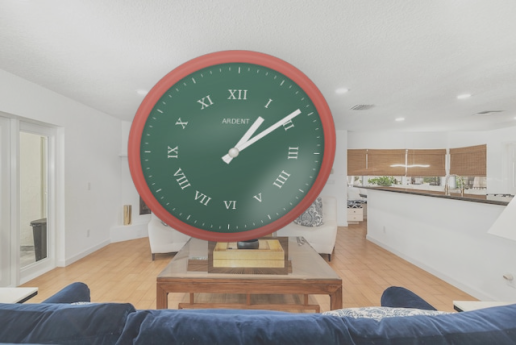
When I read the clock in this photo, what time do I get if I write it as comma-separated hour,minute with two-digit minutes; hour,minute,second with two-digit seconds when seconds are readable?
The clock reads 1,09
